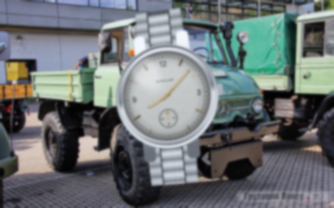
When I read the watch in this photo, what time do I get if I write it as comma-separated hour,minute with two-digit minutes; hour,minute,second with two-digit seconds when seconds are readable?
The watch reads 8,08
